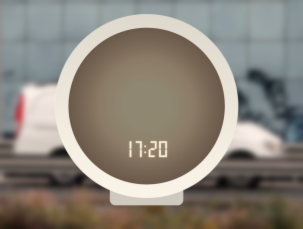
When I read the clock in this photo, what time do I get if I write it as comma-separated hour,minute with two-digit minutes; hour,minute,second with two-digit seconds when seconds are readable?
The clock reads 17,20
